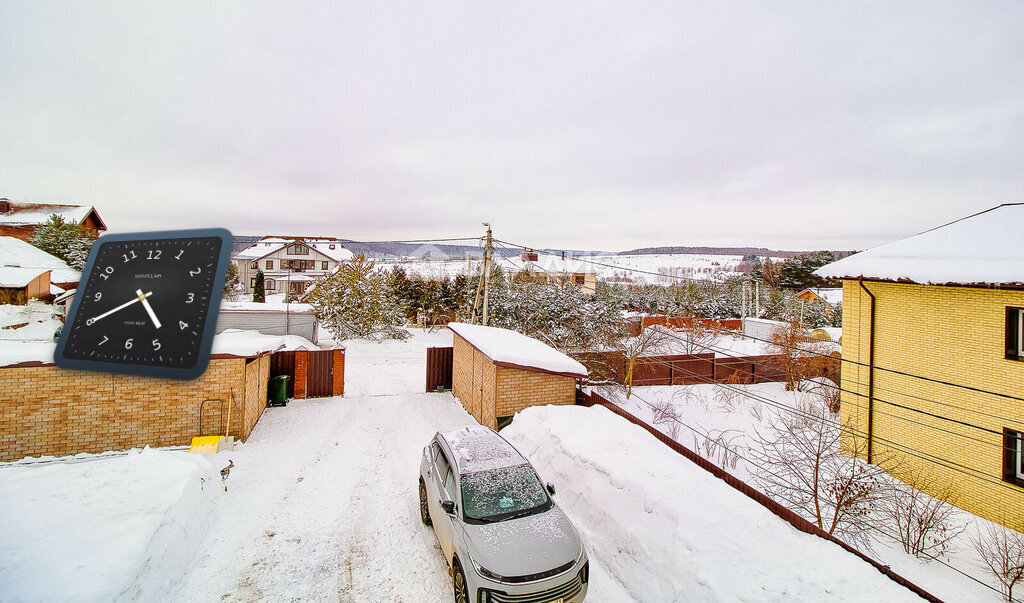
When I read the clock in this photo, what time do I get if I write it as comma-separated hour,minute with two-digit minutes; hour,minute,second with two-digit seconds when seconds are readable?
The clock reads 4,40
